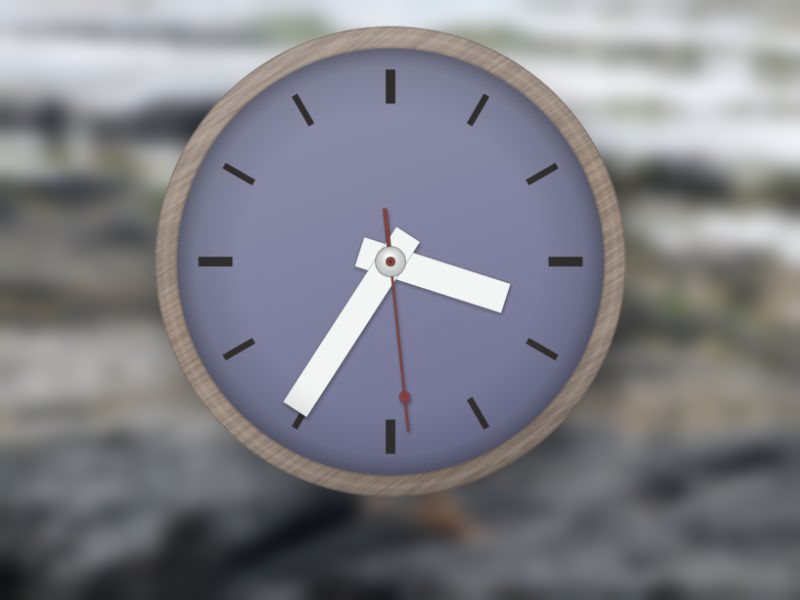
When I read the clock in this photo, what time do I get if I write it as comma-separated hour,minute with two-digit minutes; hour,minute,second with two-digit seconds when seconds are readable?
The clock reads 3,35,29
